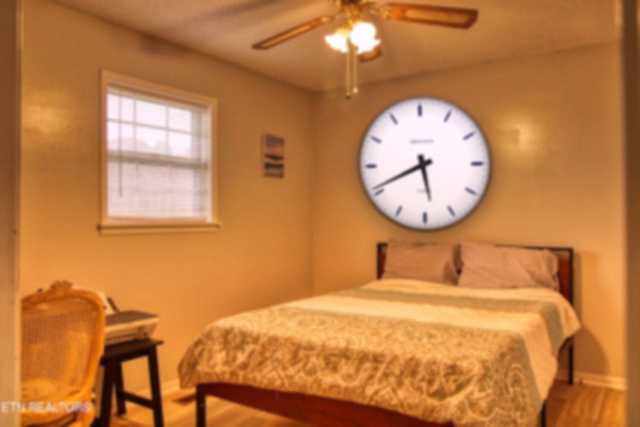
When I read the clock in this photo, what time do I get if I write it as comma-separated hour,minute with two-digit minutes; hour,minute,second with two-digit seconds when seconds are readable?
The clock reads 5,41
